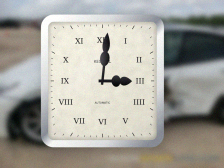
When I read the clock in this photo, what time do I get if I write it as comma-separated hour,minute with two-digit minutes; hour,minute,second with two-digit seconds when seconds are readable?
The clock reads 3,01
